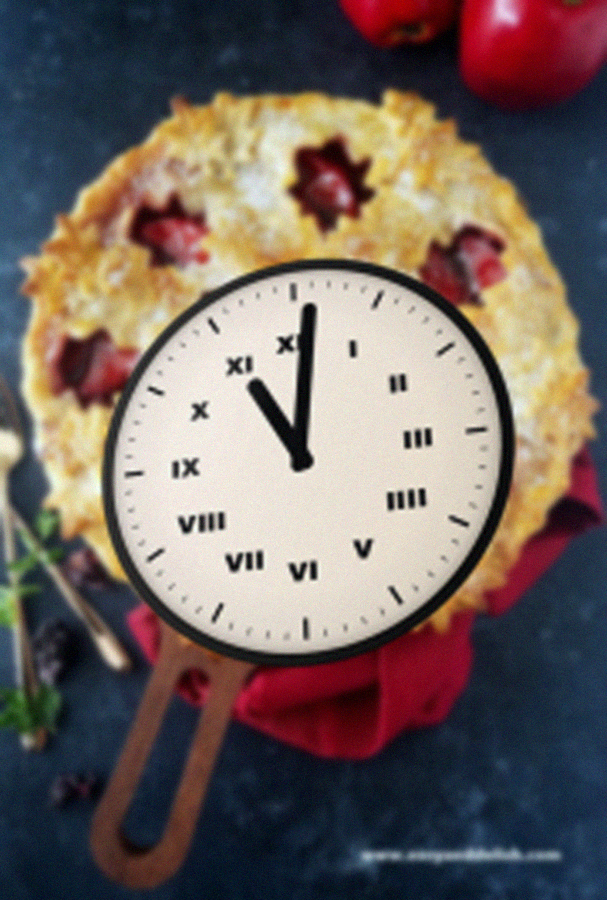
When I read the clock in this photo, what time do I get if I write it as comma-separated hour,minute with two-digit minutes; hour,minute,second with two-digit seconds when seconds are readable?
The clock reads 11,01
